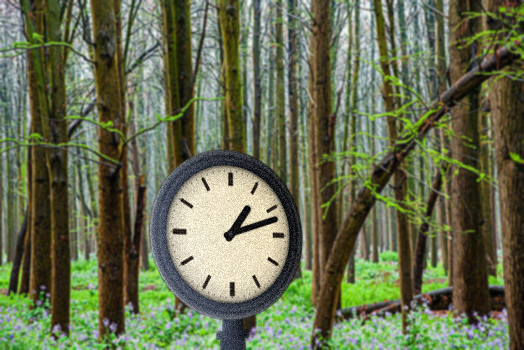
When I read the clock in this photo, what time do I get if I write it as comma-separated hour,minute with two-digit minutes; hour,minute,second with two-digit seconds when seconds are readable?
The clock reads 1,12
